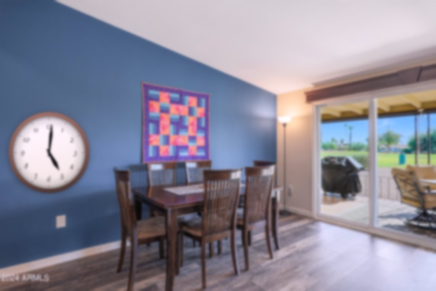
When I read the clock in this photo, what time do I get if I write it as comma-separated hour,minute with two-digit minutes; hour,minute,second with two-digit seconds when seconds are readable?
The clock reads 5,01
